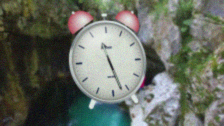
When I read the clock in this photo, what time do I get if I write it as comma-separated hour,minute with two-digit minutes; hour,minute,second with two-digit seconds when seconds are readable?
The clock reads 11,27
